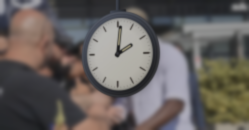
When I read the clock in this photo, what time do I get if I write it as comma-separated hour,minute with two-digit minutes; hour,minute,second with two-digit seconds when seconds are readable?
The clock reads 2,01
